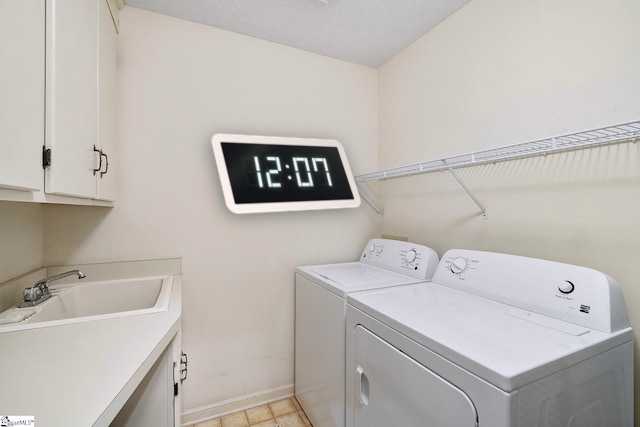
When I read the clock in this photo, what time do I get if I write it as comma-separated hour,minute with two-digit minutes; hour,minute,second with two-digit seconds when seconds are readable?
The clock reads 12,07
